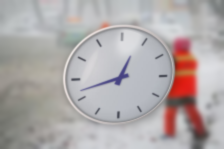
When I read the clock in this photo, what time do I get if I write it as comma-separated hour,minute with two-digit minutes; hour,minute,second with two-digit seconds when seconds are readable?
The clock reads 12,42
